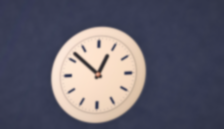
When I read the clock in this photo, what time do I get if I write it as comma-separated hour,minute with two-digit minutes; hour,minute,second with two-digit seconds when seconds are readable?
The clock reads 12,52
